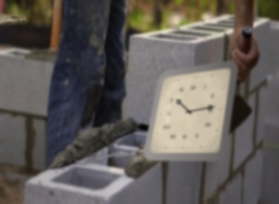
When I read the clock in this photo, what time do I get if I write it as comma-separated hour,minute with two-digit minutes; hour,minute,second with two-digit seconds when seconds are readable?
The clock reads 10,14
